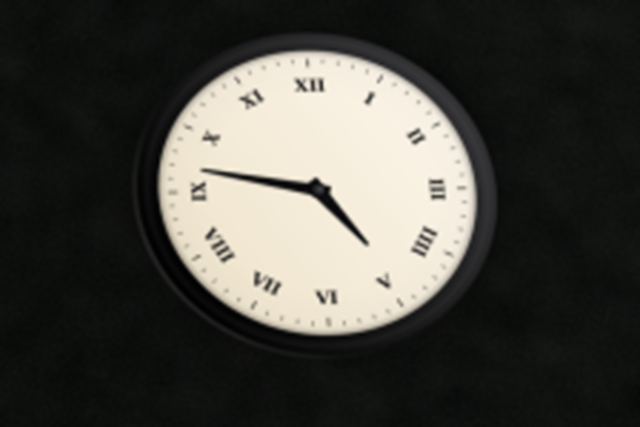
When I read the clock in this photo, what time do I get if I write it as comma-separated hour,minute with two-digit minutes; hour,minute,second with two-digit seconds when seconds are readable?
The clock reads 4,47
